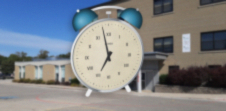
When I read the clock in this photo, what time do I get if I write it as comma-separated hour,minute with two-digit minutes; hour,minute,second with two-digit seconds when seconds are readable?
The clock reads 6,58
